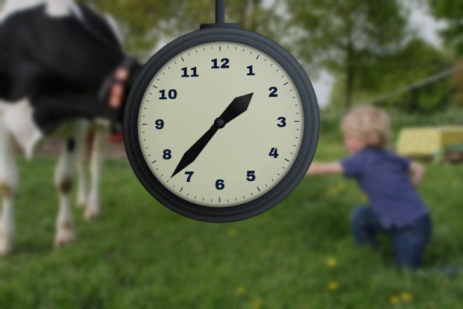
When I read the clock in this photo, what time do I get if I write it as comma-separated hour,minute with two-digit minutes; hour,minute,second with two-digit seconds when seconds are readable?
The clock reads 1,37
